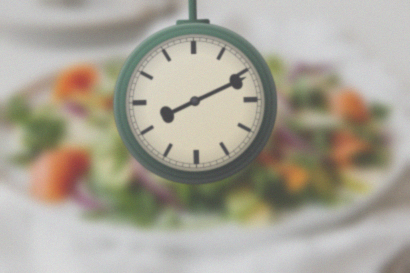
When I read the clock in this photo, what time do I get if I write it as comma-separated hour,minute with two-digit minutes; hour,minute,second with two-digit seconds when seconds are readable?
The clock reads 8,11
